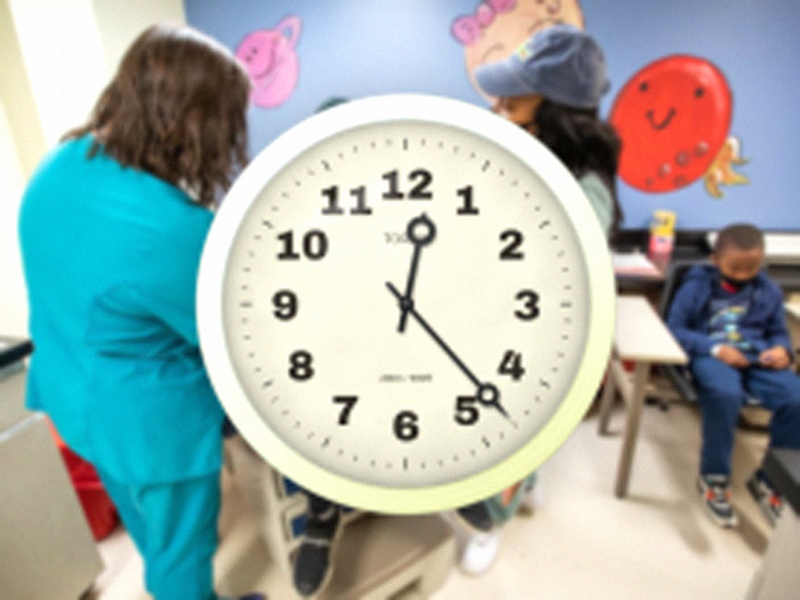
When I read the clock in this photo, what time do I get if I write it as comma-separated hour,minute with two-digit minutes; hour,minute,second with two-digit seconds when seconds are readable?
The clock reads 12,23
